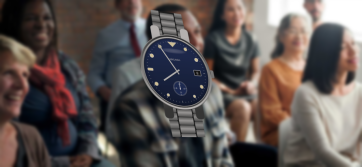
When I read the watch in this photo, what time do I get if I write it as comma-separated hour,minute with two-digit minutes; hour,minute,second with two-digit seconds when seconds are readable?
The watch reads 7,55
